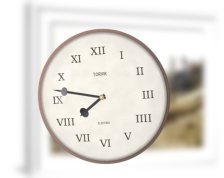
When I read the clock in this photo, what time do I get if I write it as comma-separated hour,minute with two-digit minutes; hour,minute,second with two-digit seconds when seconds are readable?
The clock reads 7,47
